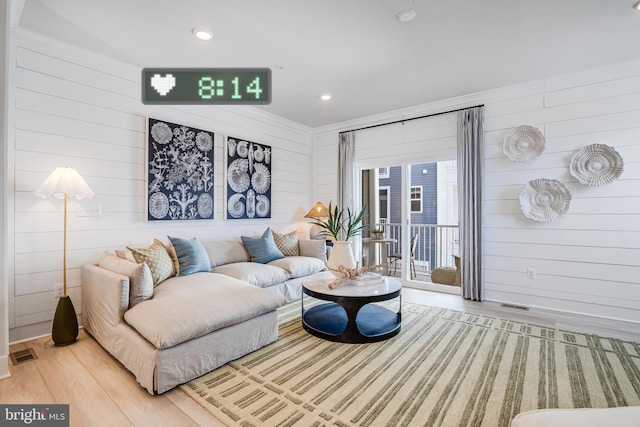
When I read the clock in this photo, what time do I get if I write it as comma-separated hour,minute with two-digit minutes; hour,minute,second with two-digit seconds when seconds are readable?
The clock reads 8,14
